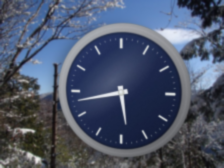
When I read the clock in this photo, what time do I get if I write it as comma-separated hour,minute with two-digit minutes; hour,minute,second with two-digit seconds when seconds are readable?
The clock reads 5,43
